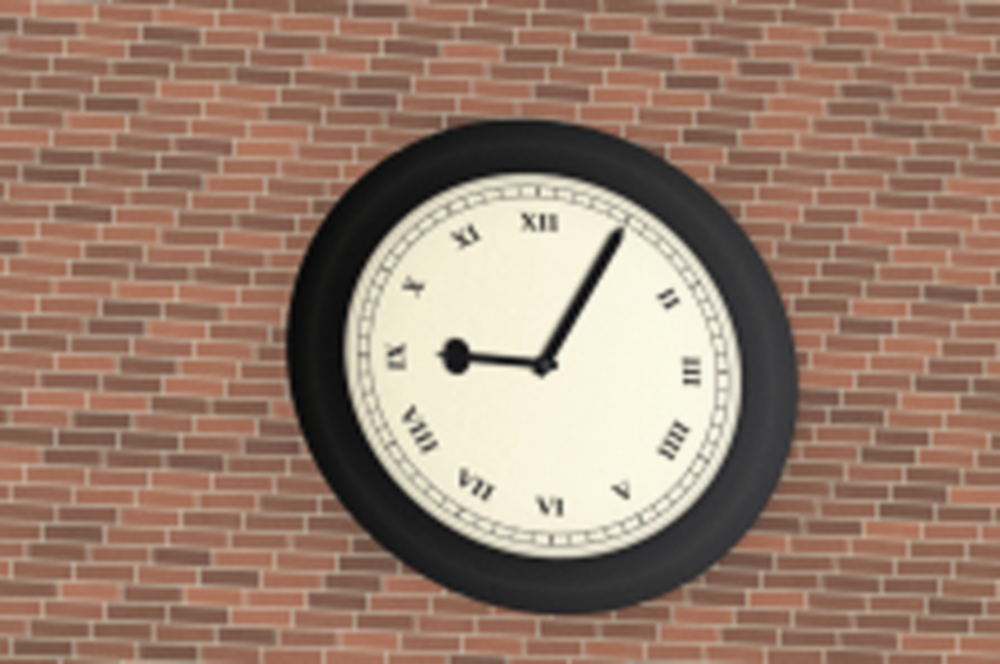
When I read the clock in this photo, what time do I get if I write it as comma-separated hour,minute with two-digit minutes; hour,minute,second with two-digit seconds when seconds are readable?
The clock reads 9,05
